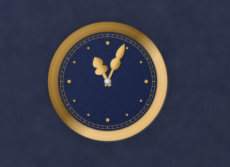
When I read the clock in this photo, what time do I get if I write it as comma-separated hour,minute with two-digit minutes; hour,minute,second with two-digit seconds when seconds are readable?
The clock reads 11,04
